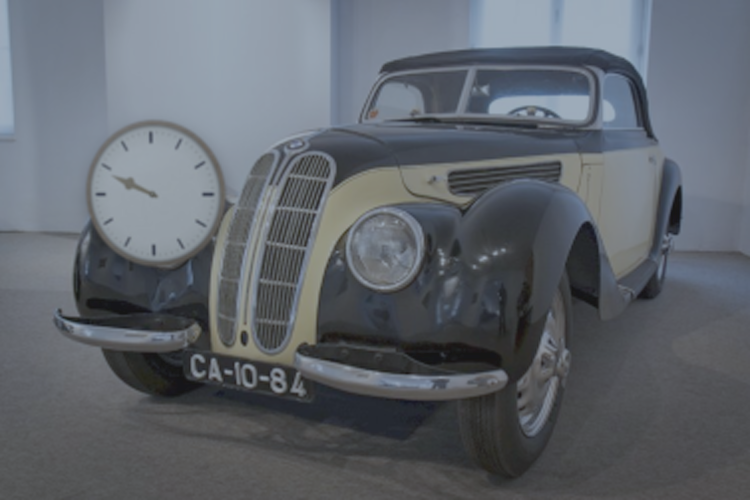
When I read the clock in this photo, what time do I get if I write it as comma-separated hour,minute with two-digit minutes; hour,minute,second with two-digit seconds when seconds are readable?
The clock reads 9,49
